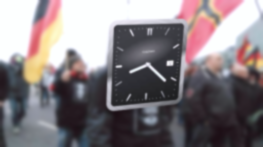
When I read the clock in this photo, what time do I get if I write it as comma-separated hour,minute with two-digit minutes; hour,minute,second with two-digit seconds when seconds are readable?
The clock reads 8,22
